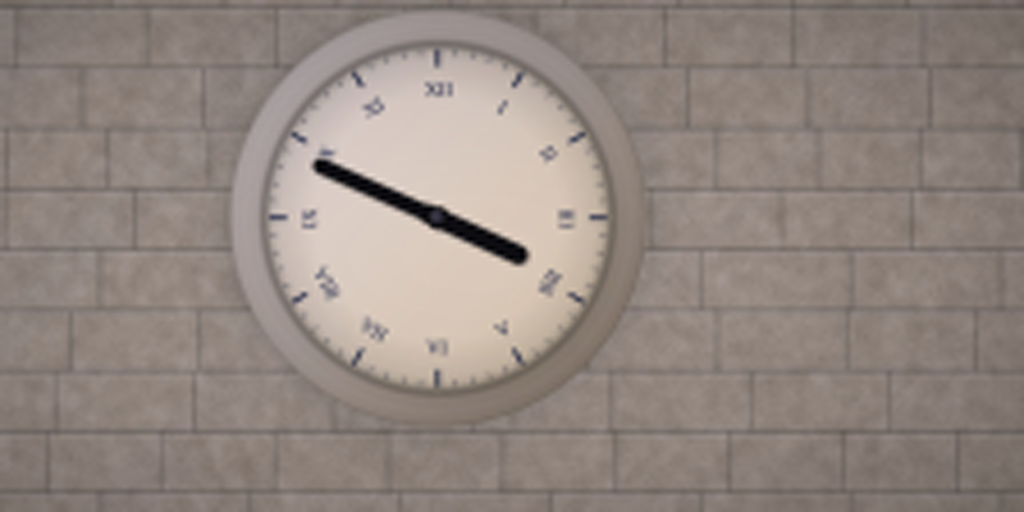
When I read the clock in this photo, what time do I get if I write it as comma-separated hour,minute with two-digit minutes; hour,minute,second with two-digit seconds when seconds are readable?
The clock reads 3,49
